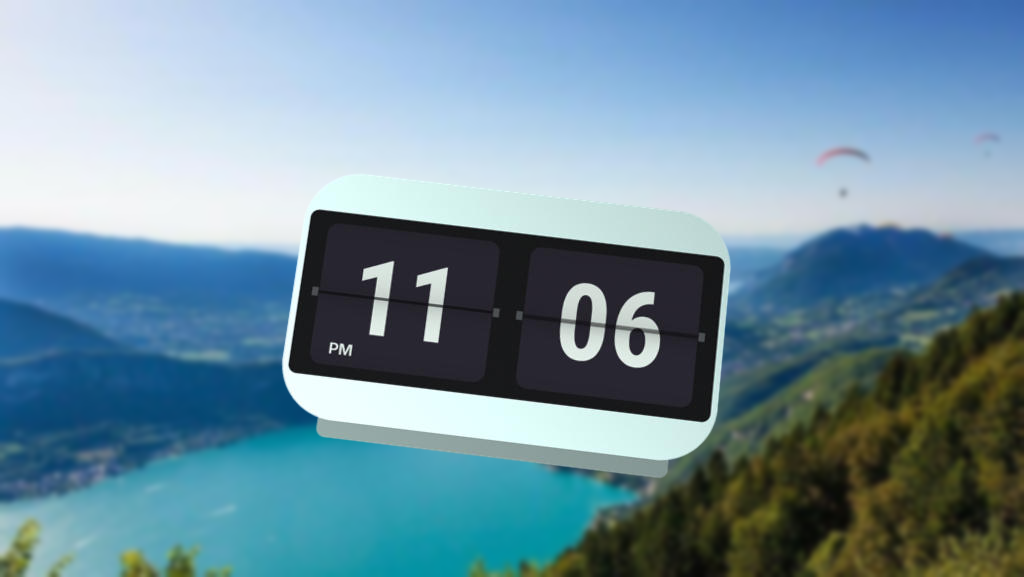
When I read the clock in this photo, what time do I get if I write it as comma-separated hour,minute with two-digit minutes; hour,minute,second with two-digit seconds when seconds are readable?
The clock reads 11,06
